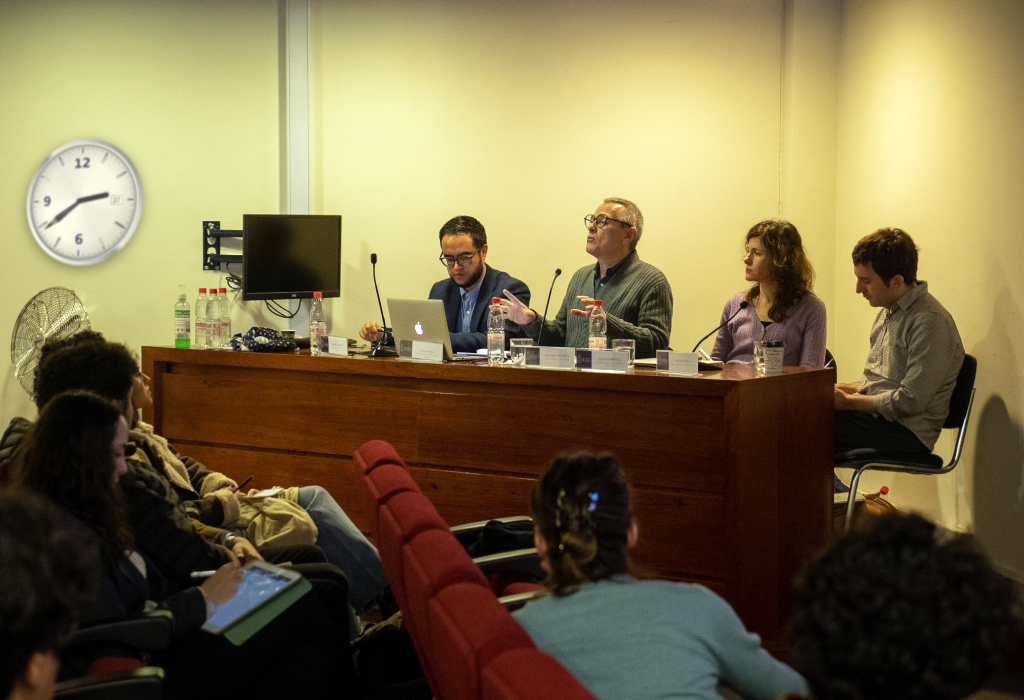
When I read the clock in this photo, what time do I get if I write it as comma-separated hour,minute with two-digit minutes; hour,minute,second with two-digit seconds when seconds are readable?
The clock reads 2,39
